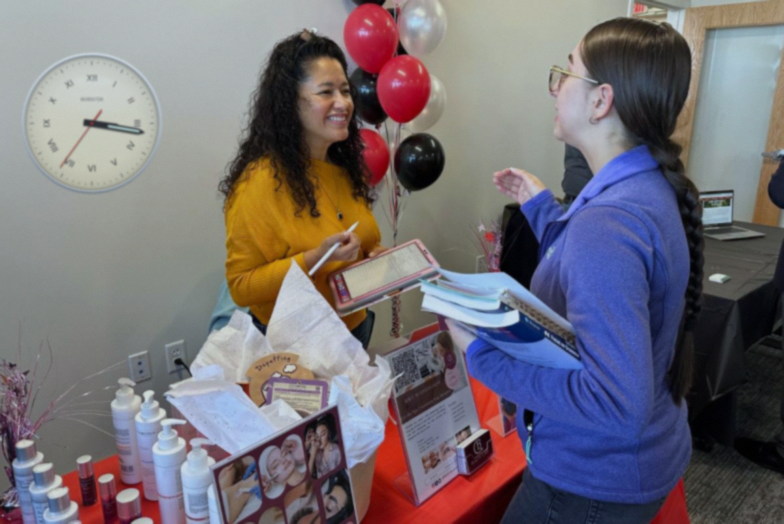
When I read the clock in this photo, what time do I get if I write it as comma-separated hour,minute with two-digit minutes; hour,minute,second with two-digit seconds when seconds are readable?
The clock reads 3,16,36
